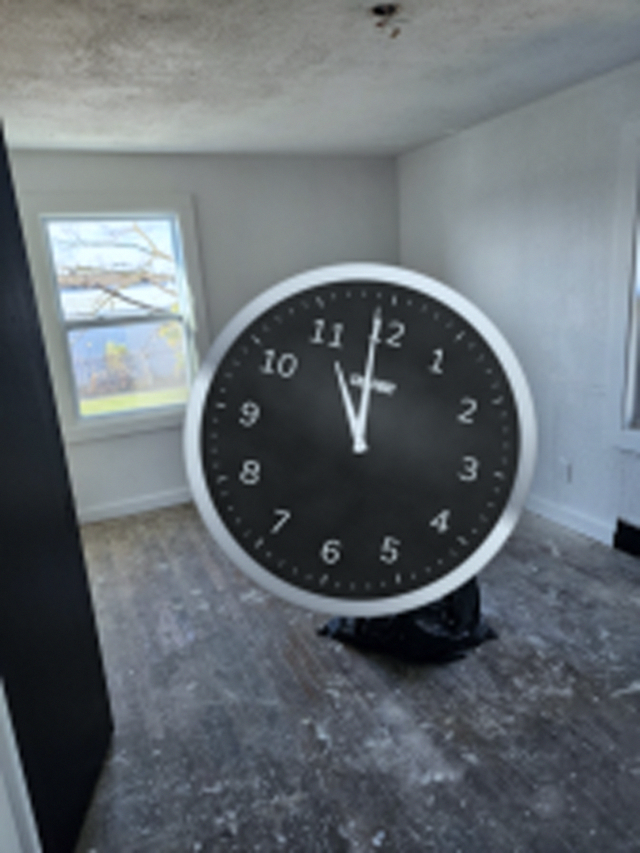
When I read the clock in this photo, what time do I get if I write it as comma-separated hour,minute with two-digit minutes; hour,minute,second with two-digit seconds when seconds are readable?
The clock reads 10,59
